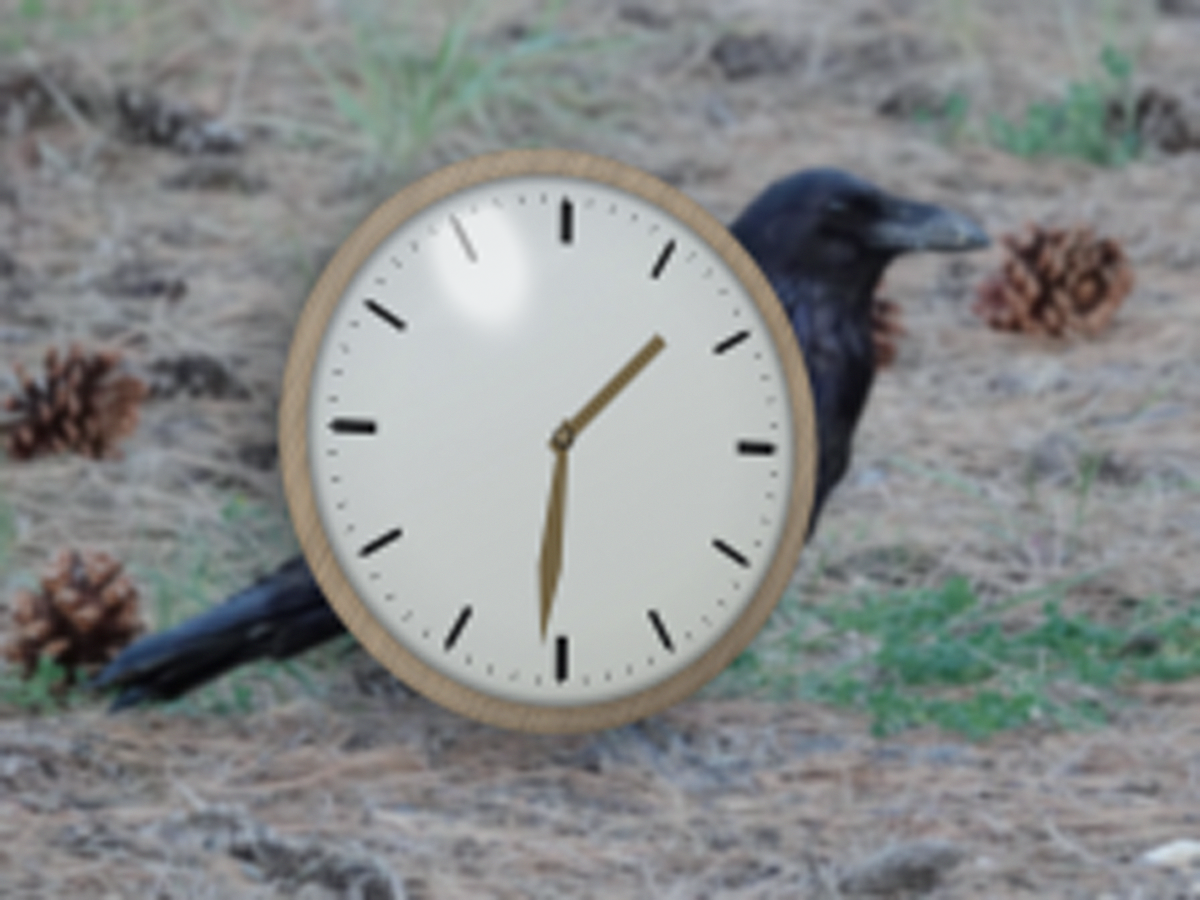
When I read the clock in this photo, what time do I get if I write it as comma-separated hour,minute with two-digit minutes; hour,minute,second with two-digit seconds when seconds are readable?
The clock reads 1,31
